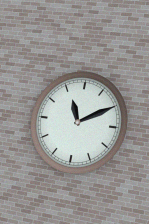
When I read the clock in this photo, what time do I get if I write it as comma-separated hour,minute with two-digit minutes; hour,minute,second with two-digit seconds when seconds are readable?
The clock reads 11,10
